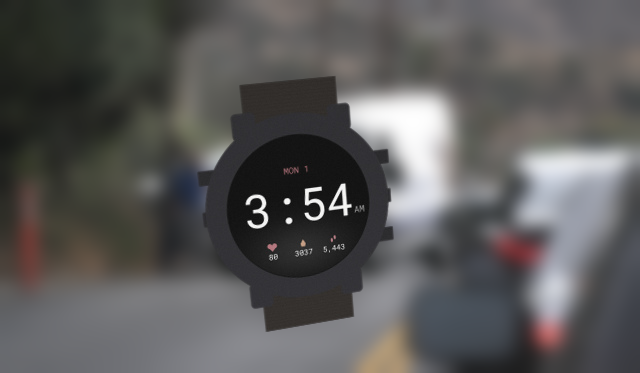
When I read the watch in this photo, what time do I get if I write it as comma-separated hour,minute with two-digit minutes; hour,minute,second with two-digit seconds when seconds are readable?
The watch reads 3,54
